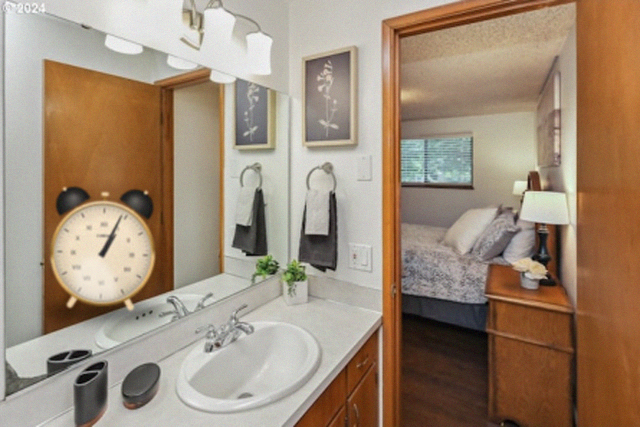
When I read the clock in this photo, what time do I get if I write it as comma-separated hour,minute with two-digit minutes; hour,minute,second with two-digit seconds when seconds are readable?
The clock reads 1,04
